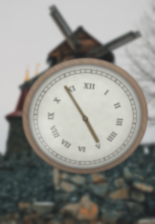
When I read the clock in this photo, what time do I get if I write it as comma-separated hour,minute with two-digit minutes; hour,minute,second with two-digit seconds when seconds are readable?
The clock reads 4,54
